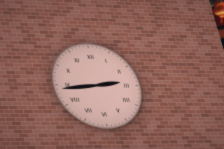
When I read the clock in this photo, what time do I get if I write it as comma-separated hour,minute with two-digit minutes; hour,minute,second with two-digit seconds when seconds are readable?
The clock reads 2,44
